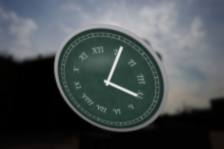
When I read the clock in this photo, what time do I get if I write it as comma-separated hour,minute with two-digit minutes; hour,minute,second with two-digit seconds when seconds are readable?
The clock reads 4,06
